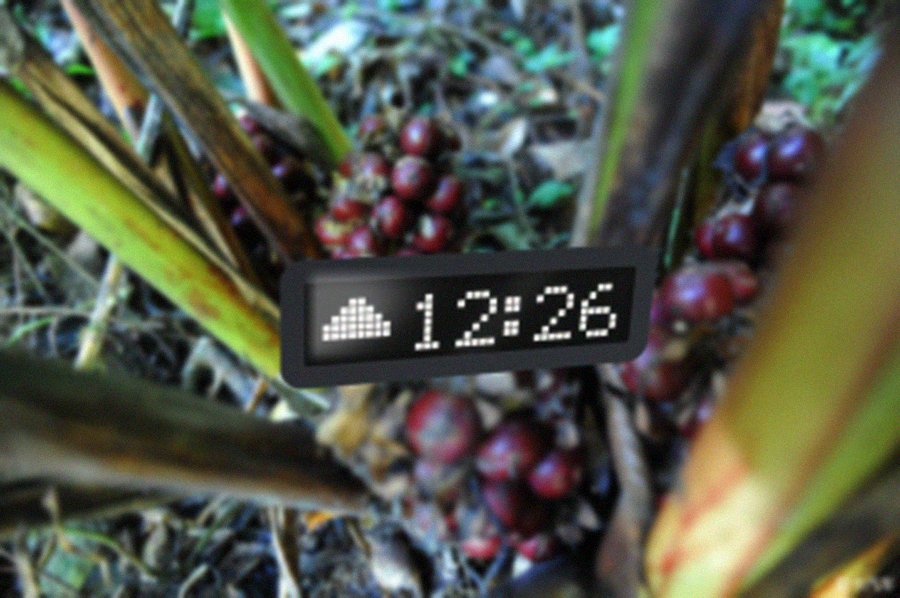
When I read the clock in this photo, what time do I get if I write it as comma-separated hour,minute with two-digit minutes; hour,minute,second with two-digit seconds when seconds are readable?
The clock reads 12,26
